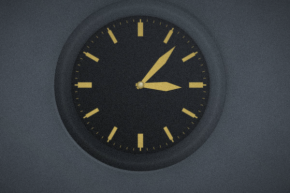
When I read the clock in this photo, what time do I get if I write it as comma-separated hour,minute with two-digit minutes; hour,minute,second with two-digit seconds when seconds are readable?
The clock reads 3,07
